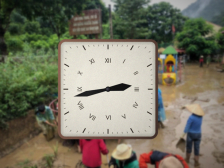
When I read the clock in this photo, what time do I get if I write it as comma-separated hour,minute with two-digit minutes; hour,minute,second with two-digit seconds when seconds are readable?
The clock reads 2,43
